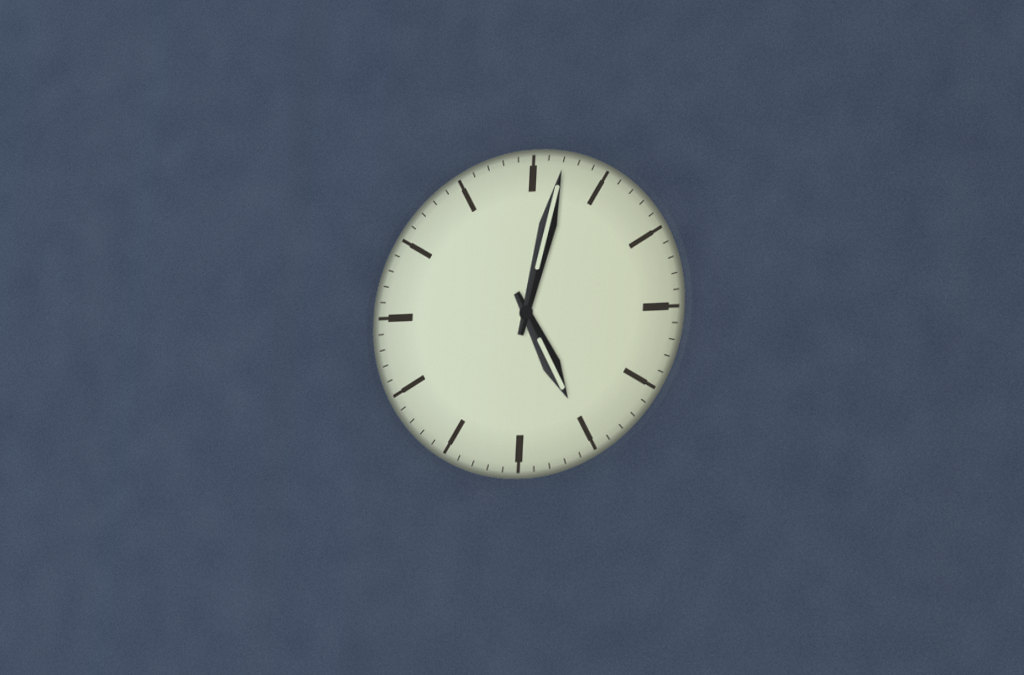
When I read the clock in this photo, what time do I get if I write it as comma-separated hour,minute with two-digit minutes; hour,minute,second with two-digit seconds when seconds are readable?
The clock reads 5,02
